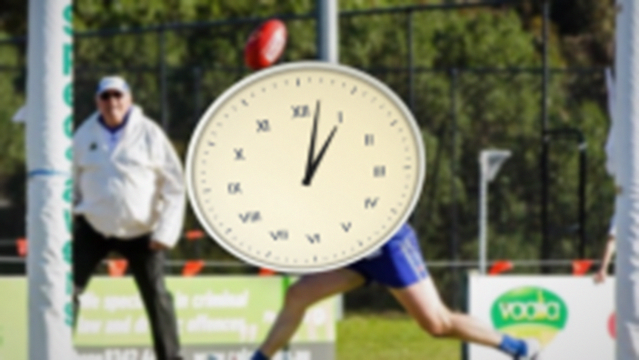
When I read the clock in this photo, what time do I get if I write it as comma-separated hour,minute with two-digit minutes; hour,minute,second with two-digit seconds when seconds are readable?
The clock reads 1,02
